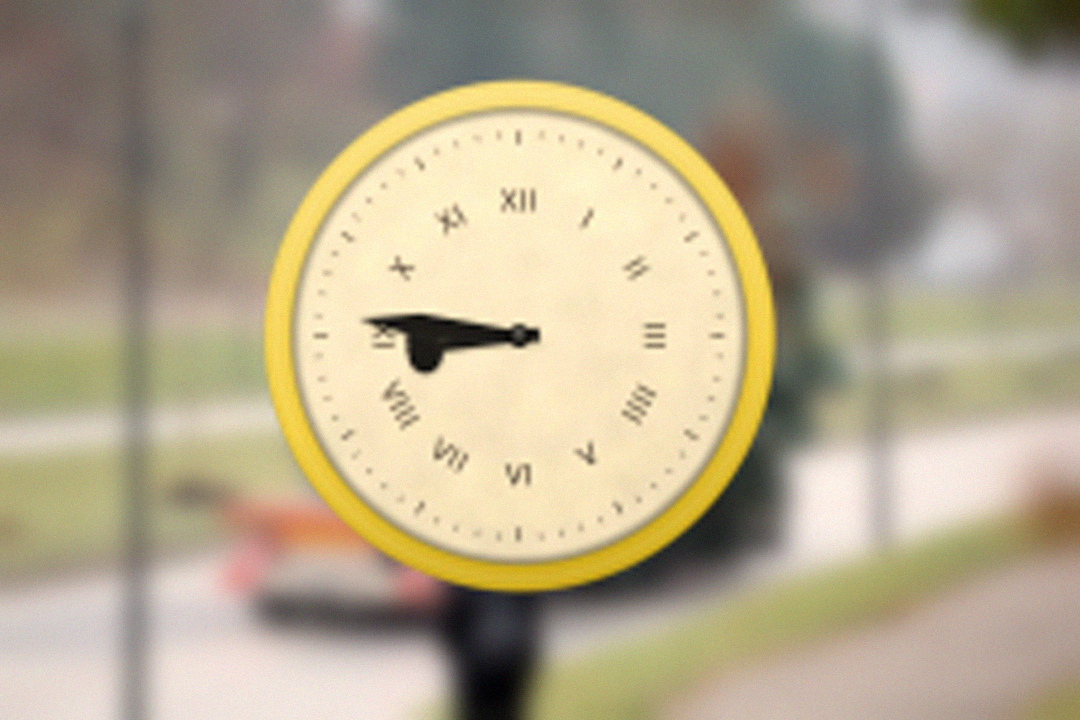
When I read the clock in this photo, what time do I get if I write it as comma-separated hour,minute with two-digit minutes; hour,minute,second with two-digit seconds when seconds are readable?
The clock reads 8,46
